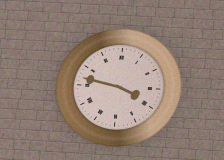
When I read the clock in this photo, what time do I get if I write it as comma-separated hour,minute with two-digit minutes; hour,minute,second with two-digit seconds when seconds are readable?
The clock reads 3,47
